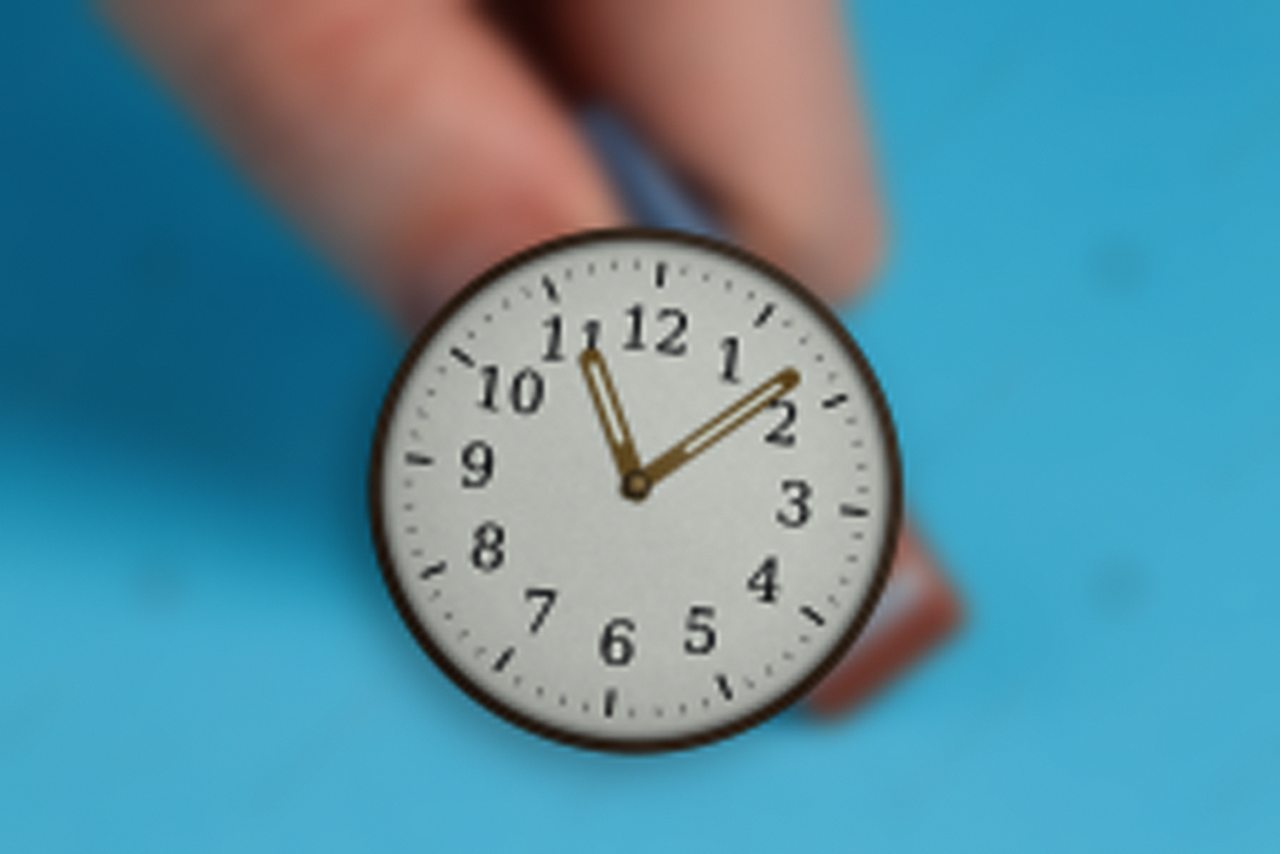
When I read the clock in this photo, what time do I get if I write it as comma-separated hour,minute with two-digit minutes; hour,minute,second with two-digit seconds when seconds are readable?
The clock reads 11,08
